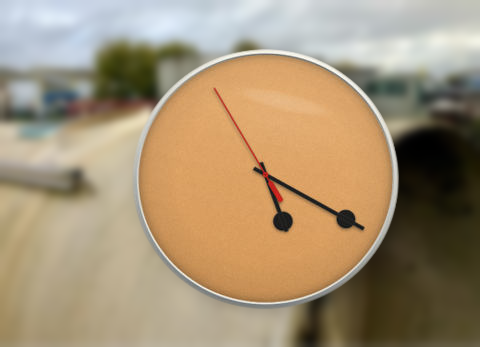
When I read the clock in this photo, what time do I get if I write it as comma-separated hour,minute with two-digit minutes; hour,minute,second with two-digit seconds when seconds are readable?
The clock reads 5,19,55
